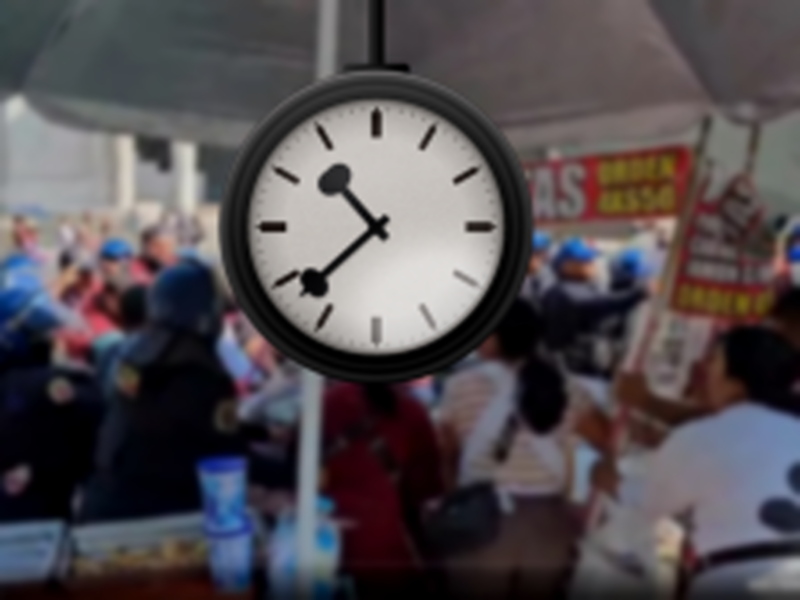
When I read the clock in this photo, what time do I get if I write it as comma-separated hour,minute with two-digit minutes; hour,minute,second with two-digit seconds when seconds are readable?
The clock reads 10,38
